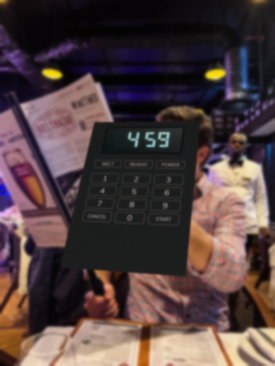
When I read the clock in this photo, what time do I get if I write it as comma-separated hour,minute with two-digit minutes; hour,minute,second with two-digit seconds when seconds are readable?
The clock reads 4,59
